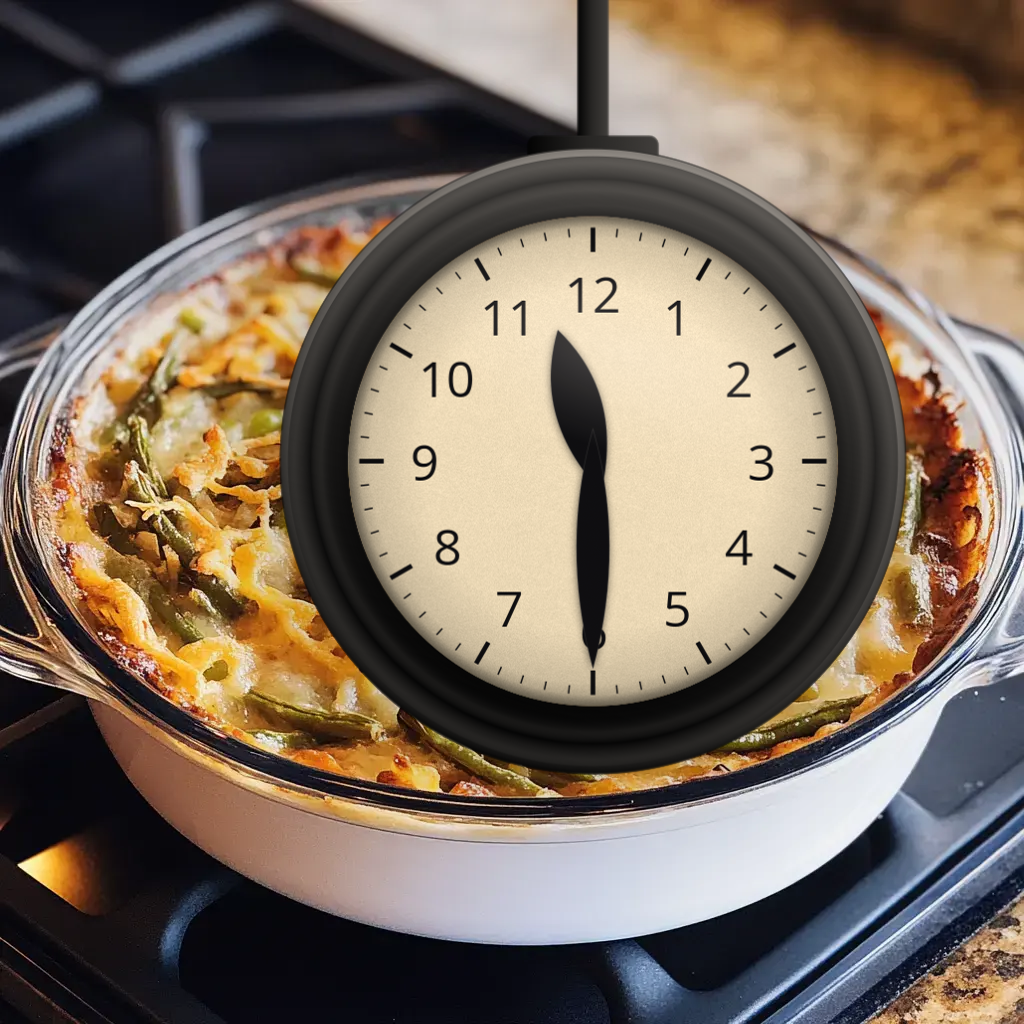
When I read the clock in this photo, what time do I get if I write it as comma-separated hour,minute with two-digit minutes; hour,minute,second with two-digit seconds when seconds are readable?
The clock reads 11,30
